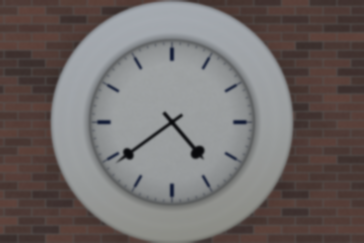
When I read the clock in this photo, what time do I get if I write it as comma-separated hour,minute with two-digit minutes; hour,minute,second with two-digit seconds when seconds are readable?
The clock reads 4,39
